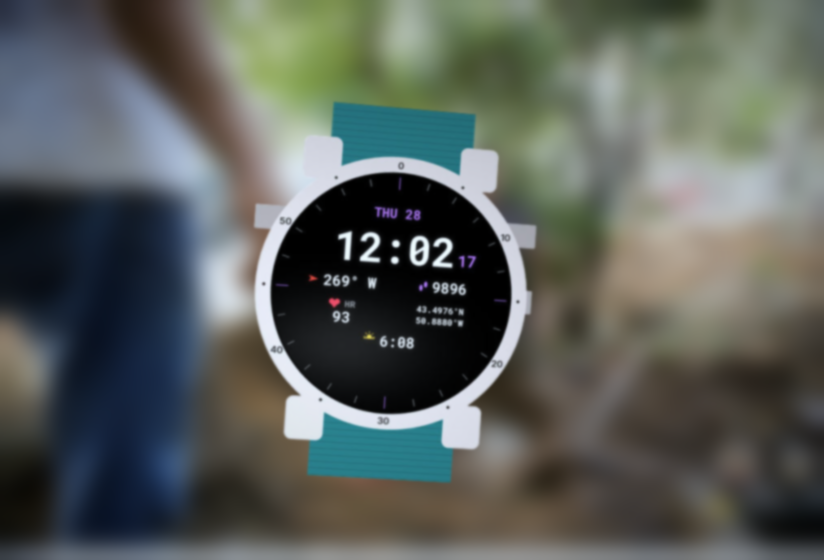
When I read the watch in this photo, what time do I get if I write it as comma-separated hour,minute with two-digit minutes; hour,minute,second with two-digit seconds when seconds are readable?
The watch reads 12,02,17
